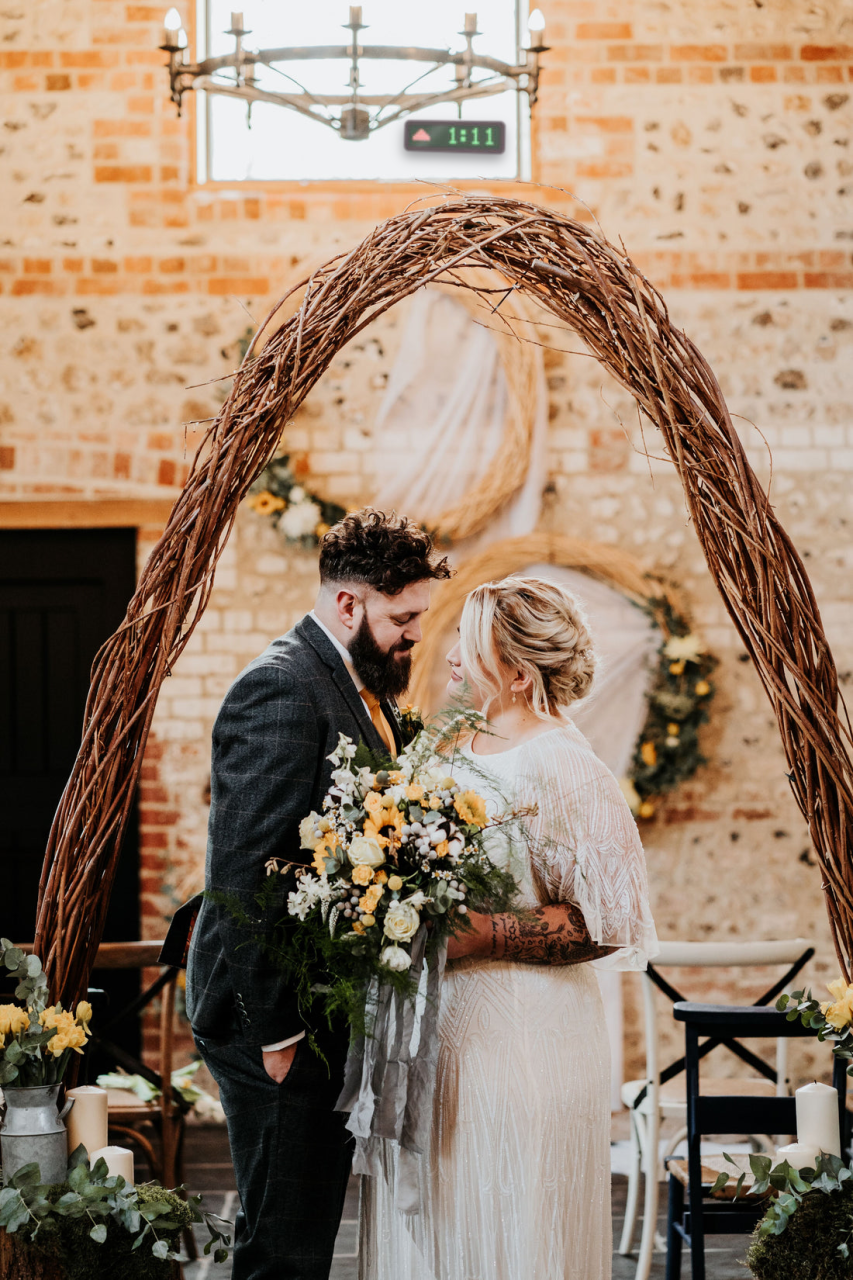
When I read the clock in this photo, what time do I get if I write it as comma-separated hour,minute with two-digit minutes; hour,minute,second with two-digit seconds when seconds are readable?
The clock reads 1,11
